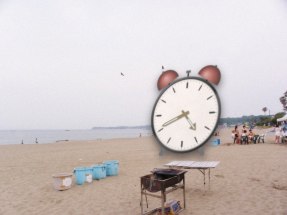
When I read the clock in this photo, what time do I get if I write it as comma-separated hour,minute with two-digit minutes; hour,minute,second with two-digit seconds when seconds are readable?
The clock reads 4,41
